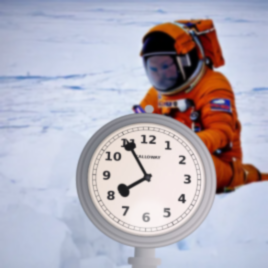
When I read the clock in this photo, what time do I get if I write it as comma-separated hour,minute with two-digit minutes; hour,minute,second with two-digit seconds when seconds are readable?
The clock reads 7,55
